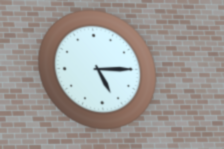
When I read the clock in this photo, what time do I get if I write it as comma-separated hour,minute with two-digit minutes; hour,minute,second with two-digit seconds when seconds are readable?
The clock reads 5,15
